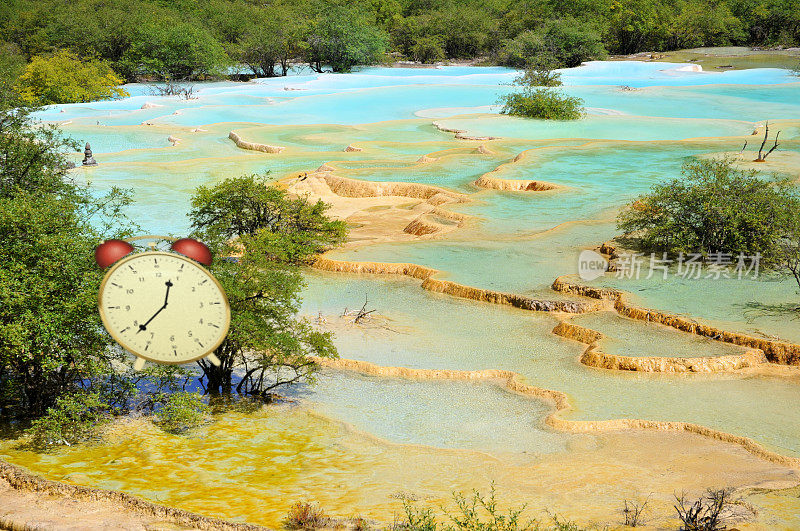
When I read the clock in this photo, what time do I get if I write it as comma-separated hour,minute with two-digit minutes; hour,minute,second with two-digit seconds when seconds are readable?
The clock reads 12,38
